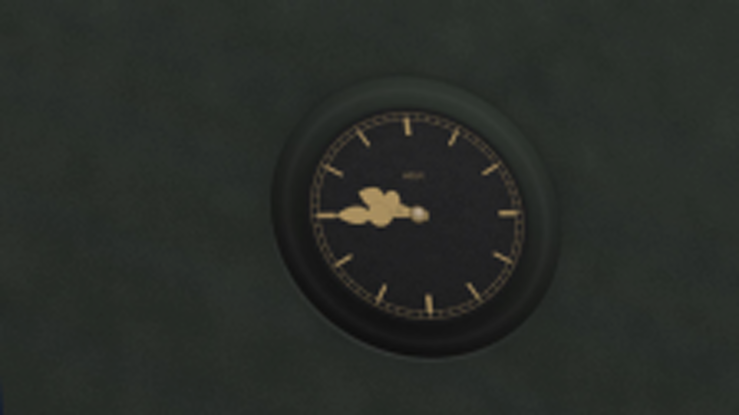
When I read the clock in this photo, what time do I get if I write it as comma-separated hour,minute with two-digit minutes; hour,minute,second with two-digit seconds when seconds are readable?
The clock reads 9,45
